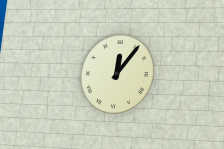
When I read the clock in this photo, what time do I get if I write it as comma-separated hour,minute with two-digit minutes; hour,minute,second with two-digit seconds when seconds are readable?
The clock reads 12,06
